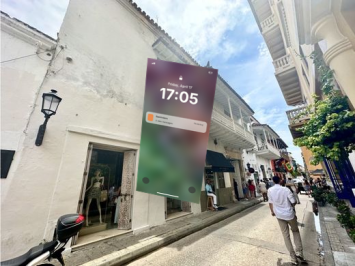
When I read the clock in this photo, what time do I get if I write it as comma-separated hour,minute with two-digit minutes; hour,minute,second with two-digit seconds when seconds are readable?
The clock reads 17,05
